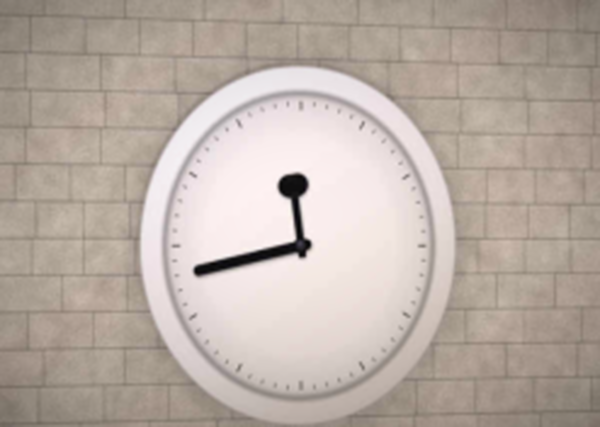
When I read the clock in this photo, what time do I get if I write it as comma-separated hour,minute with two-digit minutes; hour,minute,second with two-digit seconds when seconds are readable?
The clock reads 11,43
